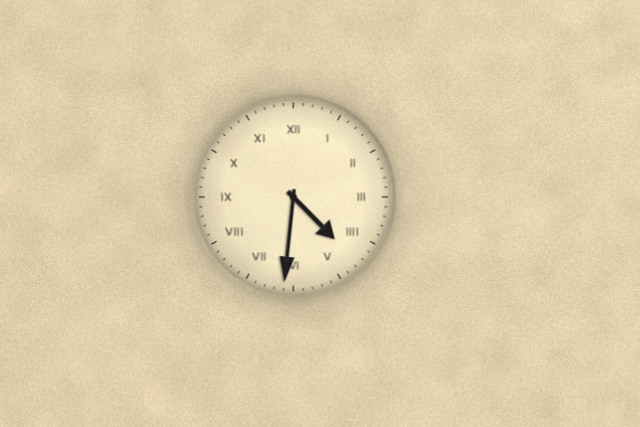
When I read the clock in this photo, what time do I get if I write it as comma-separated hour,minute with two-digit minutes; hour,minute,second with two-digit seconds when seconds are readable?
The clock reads 4,31
